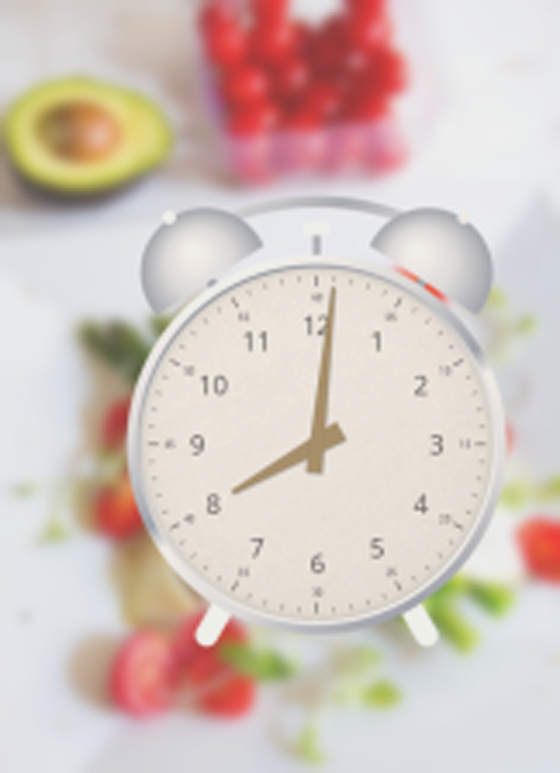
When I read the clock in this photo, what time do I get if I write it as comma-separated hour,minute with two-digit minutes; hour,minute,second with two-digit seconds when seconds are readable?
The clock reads 8,01
